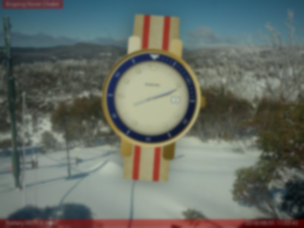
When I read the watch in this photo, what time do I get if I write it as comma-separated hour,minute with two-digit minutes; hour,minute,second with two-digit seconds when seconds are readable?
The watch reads 8,11
